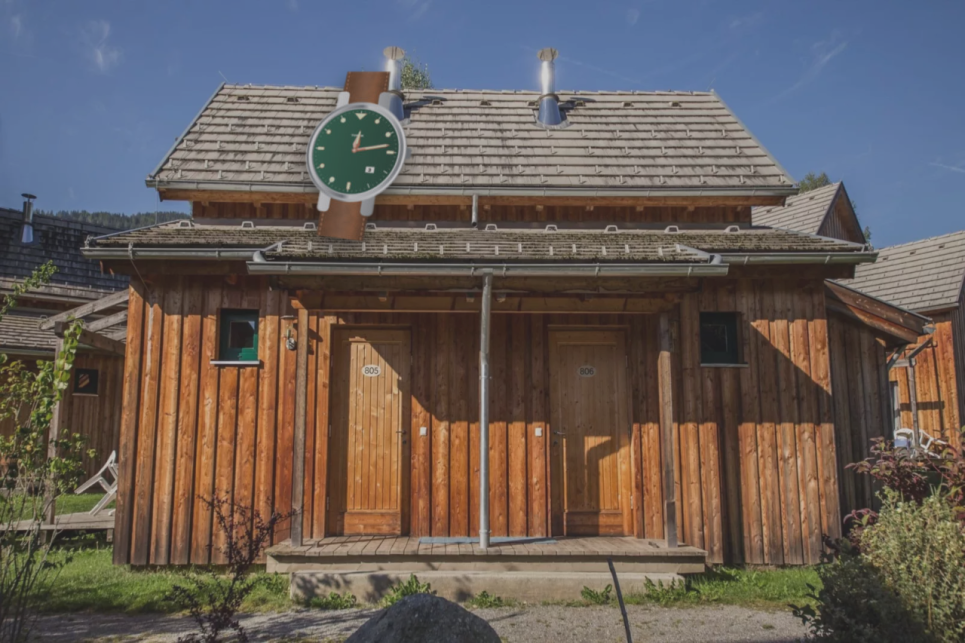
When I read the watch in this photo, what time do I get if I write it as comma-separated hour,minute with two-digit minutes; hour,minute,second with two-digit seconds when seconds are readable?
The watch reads 12,13
